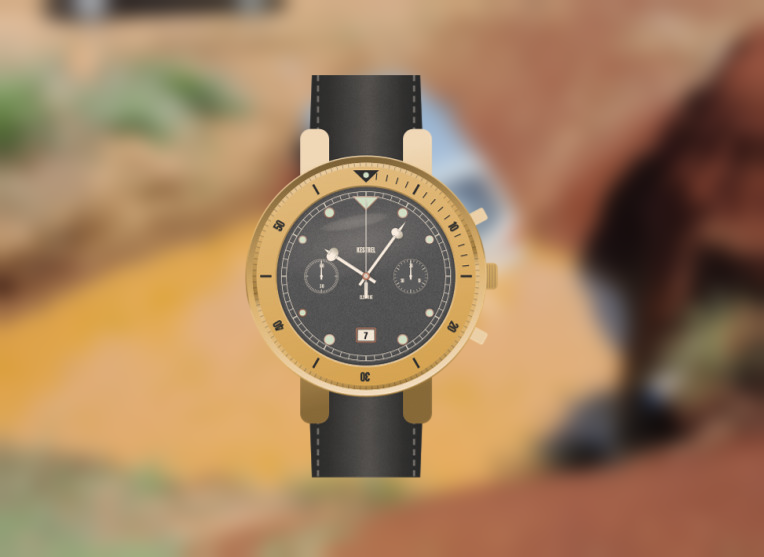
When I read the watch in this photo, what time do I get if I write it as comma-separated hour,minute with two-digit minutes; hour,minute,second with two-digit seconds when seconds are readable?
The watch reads 10,06
